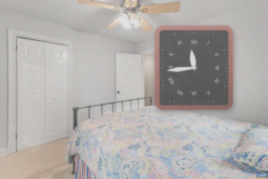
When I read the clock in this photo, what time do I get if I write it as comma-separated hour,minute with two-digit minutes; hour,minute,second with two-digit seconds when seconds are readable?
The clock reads 11,44
